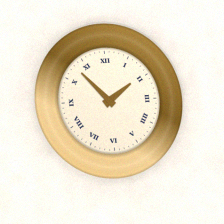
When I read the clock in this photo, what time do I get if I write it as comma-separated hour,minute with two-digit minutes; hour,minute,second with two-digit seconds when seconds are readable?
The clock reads 1,53
